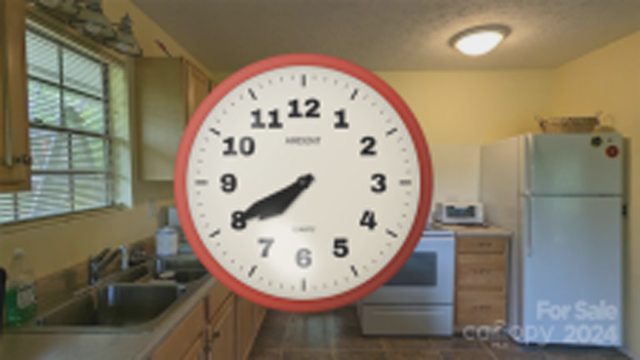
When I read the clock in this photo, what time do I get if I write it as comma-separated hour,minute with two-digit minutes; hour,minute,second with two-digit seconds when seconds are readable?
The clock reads 7,40
